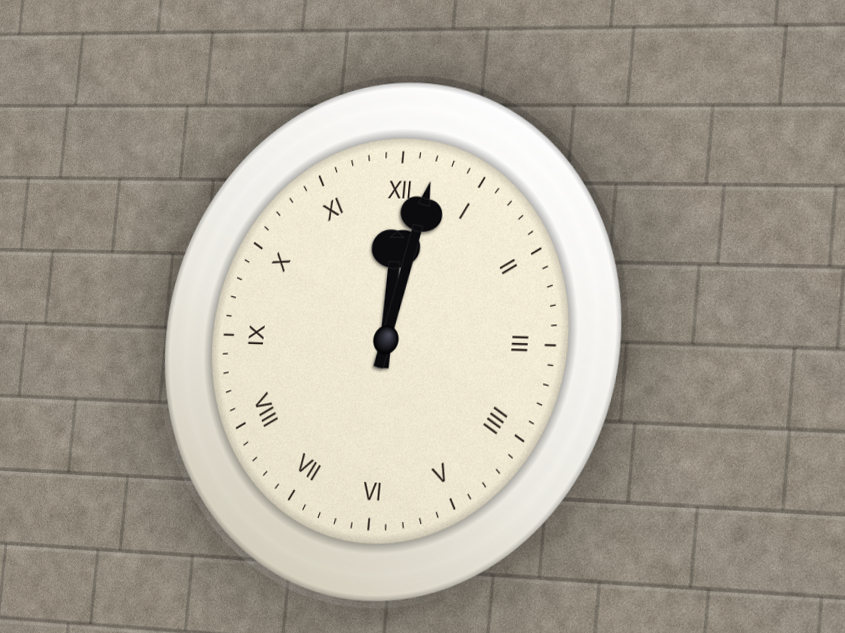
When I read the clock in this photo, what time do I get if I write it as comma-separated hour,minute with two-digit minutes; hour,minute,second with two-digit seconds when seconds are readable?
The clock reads 12,02
